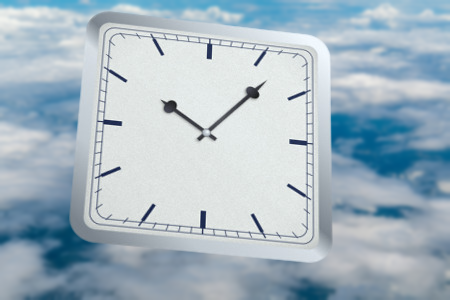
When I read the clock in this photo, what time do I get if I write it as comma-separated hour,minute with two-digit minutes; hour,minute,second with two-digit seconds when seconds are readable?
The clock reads 10,07
